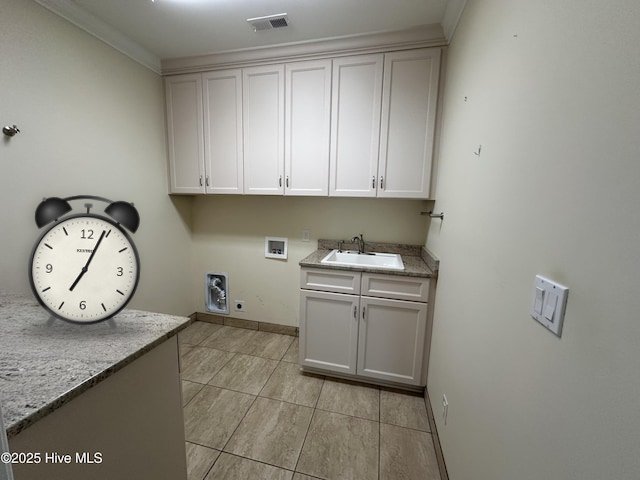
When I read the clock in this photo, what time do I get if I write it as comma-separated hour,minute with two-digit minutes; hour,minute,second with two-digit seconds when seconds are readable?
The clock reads 7,04
